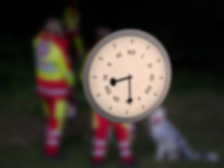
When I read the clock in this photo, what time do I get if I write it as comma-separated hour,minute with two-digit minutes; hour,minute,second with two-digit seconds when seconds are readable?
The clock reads 8,29
